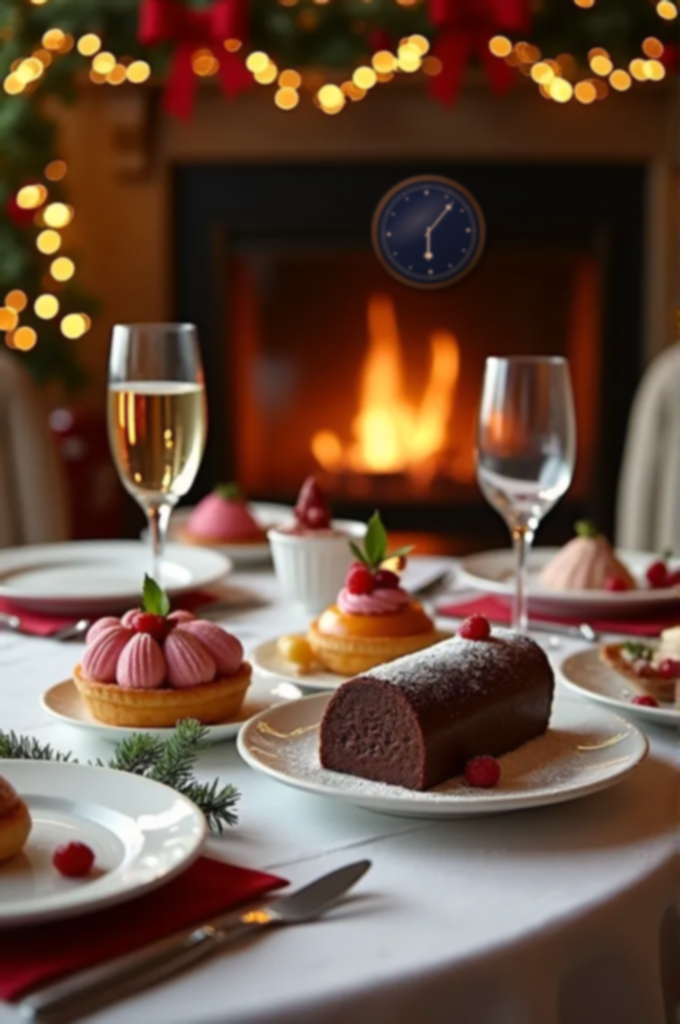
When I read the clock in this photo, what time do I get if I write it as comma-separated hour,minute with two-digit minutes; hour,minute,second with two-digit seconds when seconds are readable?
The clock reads 6,07
